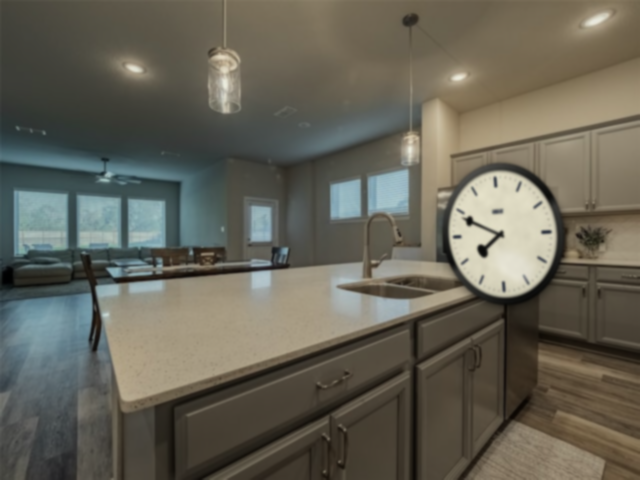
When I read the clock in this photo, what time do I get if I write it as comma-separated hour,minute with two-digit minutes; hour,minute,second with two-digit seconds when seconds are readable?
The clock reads 7,49
